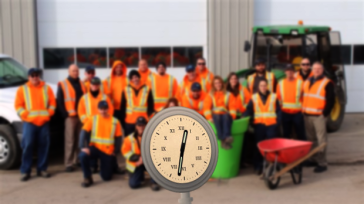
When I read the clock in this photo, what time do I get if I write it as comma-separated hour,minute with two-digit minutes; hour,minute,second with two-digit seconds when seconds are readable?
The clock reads 12,32
